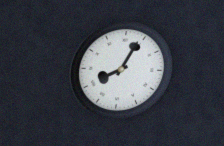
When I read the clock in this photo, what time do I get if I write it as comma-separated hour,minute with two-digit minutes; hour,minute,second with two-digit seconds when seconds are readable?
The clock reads 8,04
